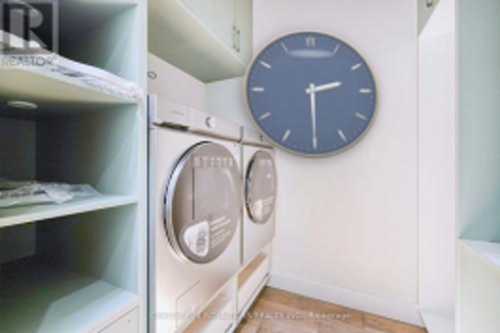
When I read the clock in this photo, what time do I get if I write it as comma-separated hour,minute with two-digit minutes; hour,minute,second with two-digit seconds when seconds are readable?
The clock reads 2,30
